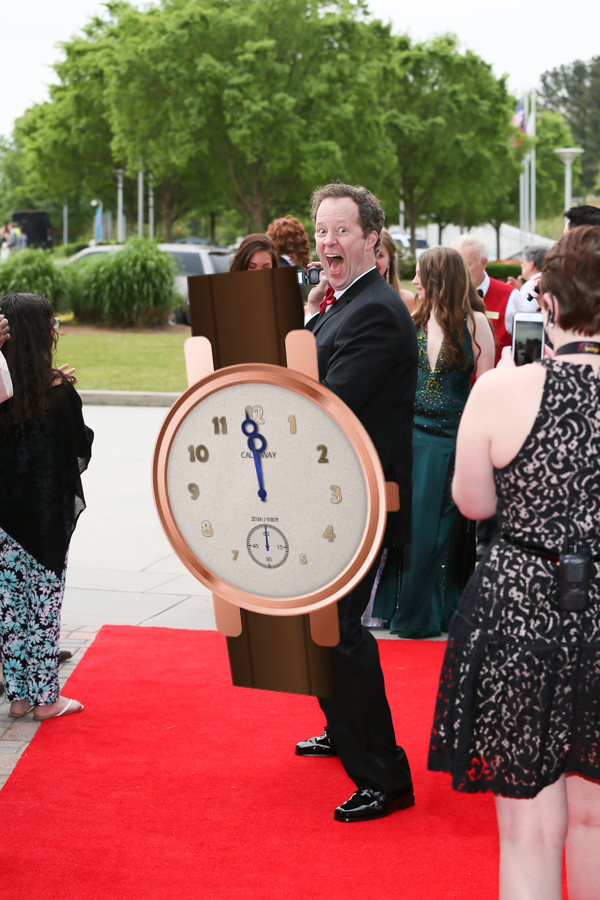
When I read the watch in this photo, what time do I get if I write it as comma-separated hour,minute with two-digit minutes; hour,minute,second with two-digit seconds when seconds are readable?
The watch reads 11,59
